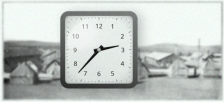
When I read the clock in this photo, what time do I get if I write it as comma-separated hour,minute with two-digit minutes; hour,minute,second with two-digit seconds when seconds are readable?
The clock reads 2,37
